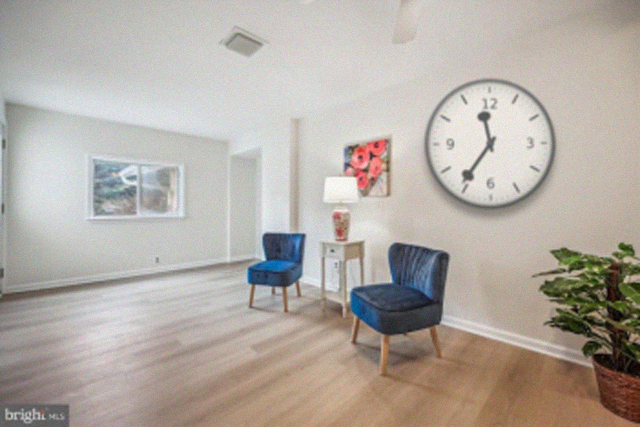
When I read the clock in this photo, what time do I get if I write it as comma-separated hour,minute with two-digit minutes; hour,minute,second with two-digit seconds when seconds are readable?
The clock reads 11,36
